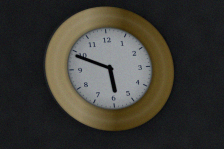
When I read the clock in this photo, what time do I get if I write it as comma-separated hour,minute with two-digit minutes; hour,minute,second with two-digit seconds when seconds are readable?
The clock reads 5,49
